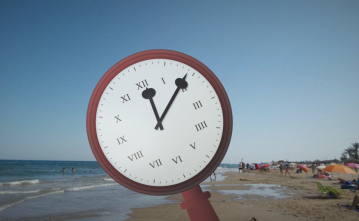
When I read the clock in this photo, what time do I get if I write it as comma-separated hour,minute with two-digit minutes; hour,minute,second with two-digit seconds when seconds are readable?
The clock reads 12,09
